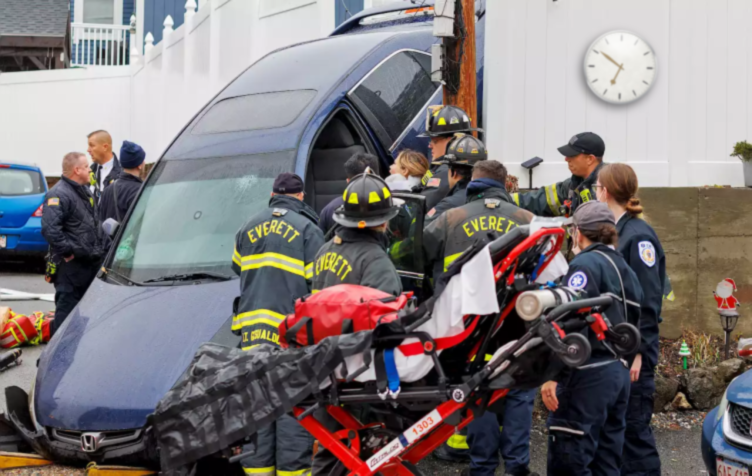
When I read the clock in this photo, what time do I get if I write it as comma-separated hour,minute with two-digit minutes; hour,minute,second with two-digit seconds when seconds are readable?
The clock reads 6,51
